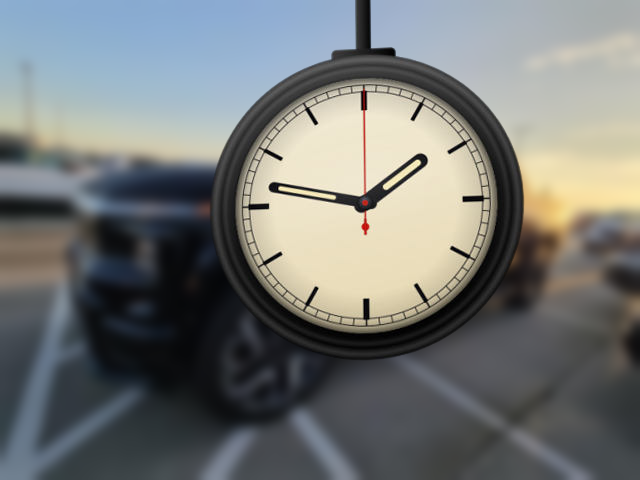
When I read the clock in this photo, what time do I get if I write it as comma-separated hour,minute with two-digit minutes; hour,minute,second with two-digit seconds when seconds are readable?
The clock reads 1,47,00
